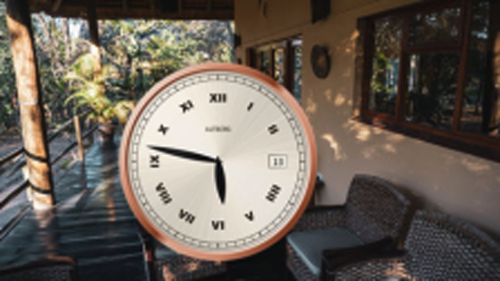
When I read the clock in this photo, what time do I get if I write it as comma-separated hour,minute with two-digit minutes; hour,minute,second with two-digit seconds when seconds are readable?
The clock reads 5,47
